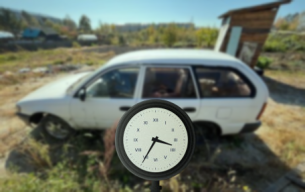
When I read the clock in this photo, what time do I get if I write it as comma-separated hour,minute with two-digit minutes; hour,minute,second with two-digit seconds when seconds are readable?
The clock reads 3,35
